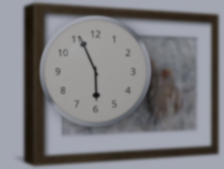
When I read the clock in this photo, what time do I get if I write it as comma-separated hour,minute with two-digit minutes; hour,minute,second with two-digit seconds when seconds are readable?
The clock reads 5,56
